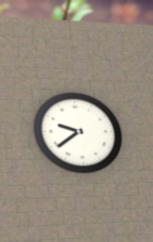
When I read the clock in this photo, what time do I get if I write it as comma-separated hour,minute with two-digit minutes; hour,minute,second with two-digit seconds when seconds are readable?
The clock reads 9,39
